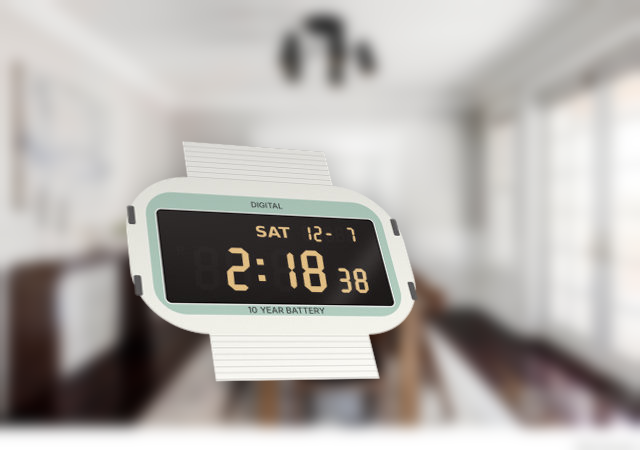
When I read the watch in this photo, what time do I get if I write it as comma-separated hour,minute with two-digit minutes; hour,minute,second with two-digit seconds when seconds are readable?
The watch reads 2,18,38
